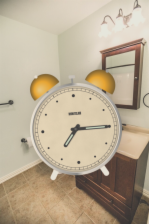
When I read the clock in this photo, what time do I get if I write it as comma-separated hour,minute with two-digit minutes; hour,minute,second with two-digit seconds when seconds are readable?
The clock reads 7,15
